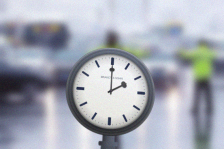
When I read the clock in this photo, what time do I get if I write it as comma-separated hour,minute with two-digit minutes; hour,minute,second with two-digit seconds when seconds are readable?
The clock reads 2,00
